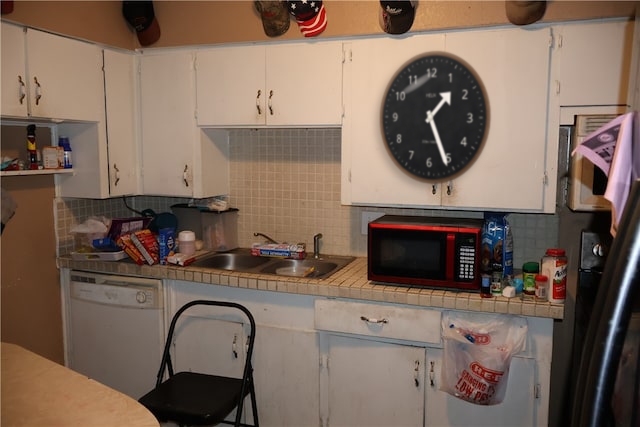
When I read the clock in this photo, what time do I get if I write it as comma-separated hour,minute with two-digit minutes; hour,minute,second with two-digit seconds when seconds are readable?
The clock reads 1,26
